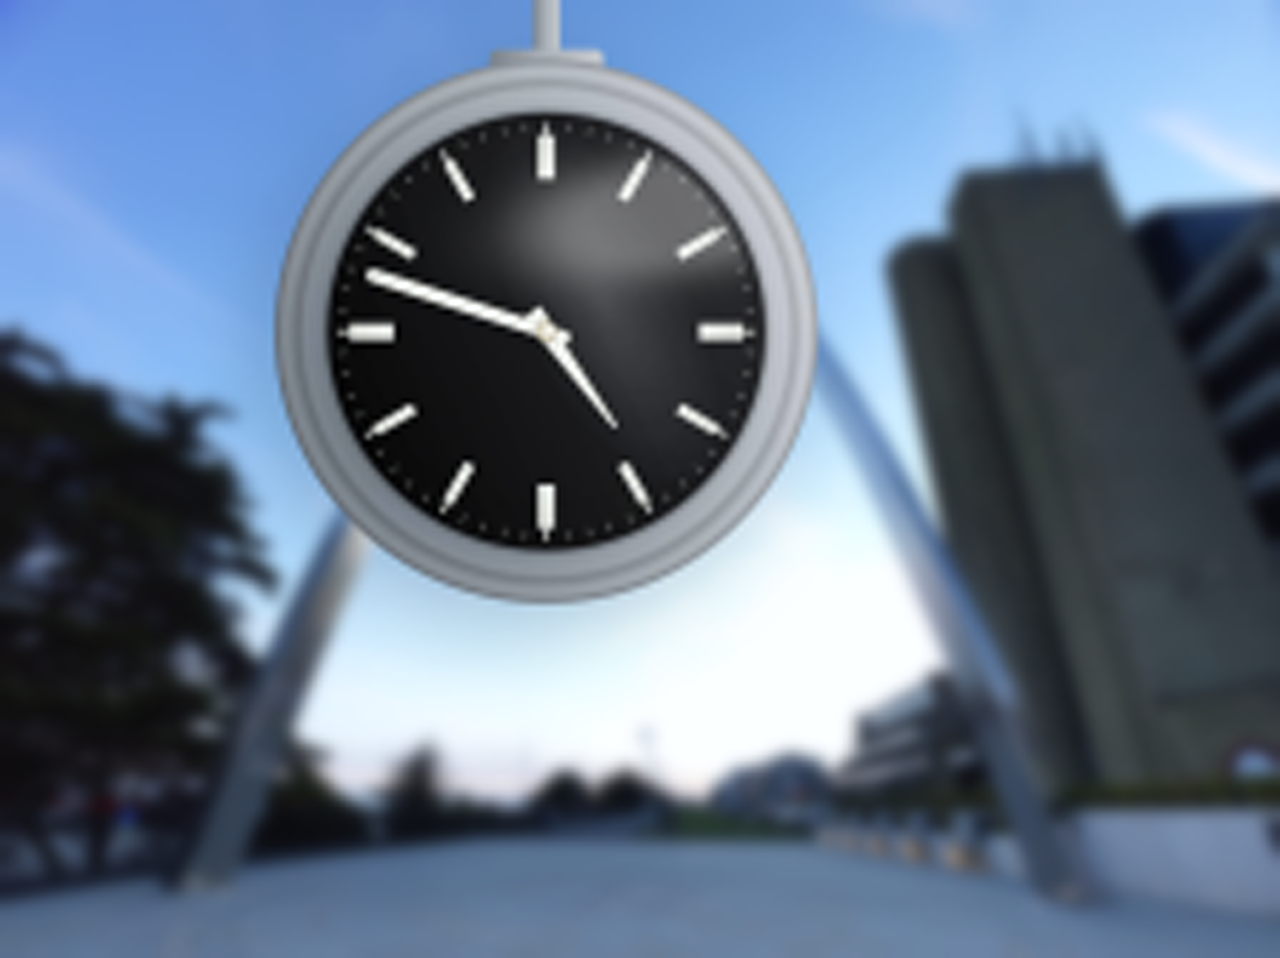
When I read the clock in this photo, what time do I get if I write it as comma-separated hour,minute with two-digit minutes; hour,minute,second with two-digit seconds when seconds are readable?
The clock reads 4,48
